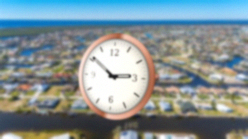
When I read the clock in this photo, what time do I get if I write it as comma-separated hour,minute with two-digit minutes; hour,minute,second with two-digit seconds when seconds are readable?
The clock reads 2,51
